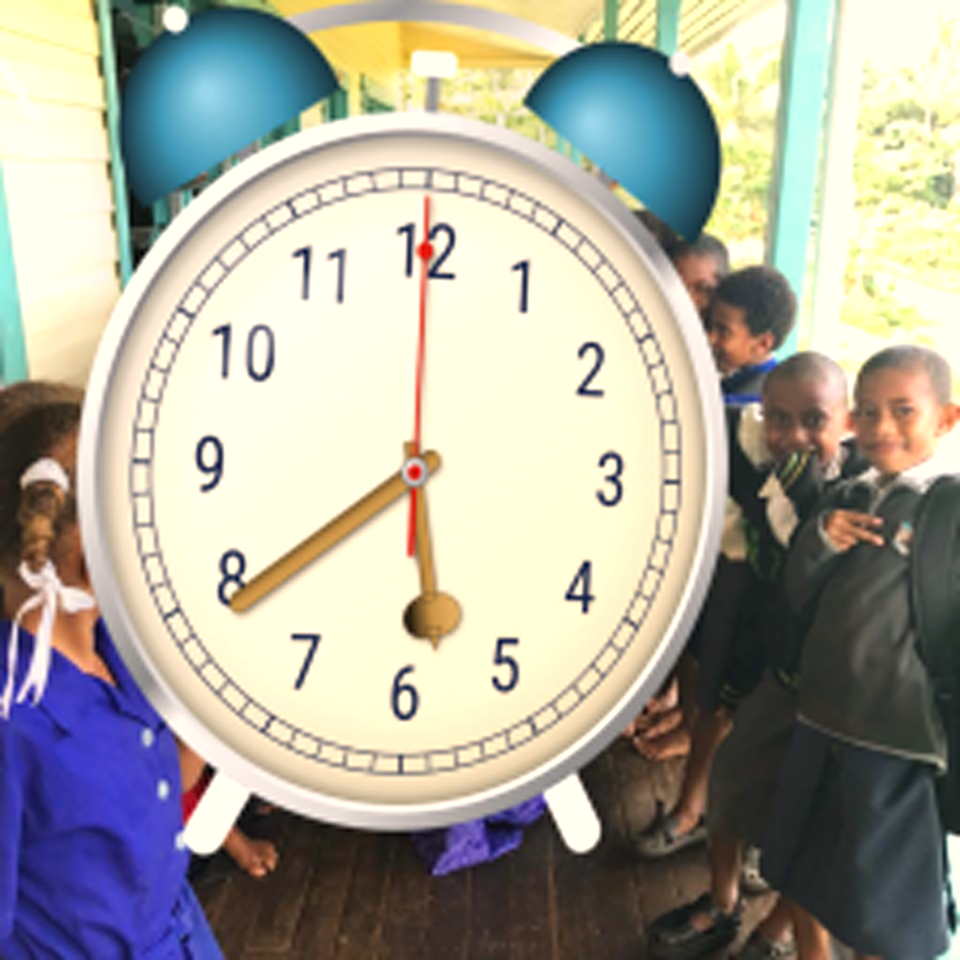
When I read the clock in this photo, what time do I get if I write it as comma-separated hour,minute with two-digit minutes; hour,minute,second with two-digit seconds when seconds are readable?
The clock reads 5,39,00
